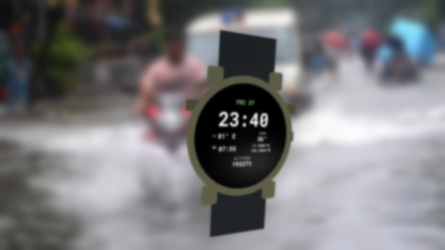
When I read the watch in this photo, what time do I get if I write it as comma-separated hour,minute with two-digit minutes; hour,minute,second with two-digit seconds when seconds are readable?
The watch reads 23,40
